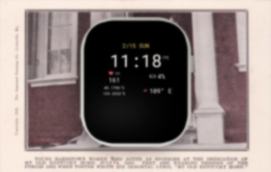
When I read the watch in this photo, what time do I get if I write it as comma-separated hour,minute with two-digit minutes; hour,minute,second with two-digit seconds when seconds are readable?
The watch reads 11,18
